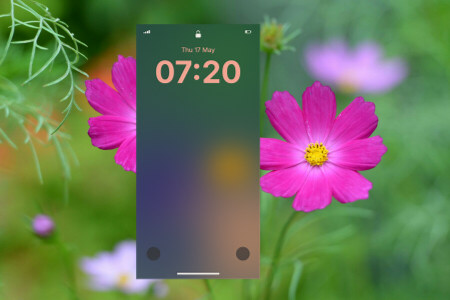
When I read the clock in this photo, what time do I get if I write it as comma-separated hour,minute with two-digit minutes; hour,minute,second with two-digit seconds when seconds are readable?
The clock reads 7,20
